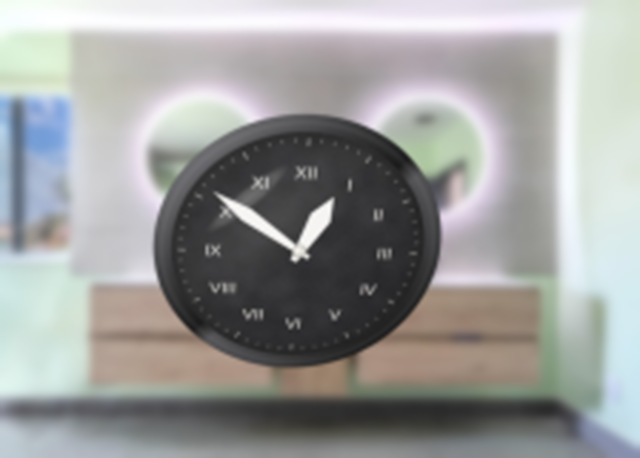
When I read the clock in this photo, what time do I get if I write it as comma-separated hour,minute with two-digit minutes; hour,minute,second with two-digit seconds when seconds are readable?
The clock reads 12,51
